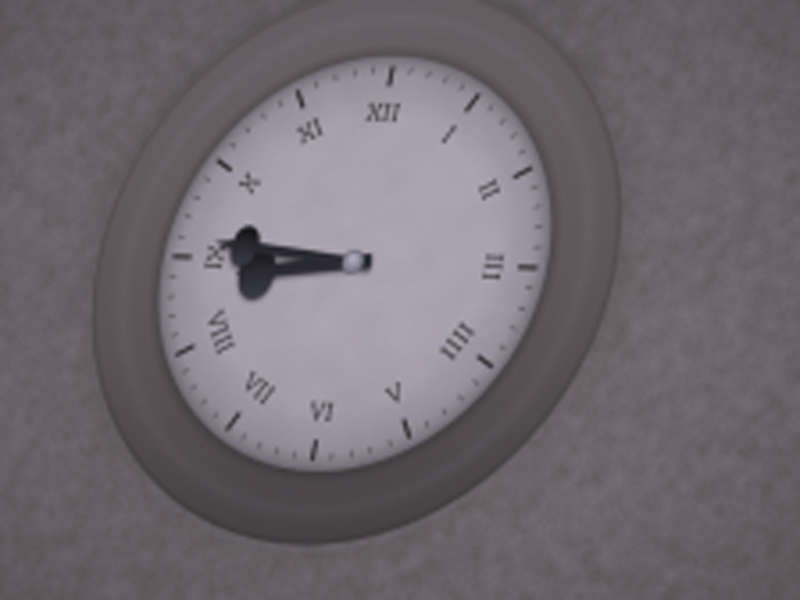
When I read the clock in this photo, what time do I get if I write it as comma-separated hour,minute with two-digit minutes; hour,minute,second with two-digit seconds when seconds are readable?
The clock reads 8,46
